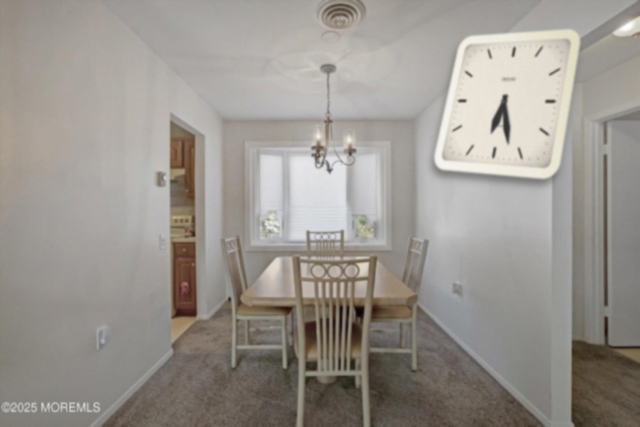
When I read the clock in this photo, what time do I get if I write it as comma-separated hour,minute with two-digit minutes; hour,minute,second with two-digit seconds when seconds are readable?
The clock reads 6,27
